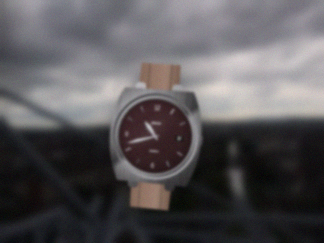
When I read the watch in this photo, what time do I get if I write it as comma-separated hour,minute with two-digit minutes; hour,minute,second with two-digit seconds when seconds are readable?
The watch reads 10,42
